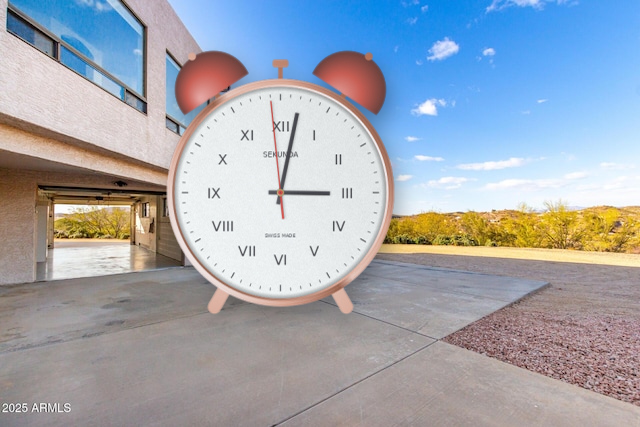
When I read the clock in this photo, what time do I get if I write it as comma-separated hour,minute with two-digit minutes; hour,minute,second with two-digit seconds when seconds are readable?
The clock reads 3,01,59
